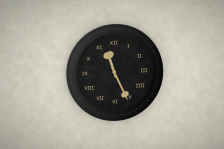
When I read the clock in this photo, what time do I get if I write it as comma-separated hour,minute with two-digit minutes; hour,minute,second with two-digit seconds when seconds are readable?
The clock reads 11,26
